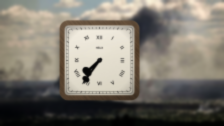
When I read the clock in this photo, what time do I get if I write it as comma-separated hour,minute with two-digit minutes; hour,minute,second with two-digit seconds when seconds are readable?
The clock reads 7,36
